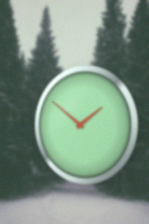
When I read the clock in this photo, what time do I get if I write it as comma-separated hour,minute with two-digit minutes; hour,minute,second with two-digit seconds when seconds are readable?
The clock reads 1,51
